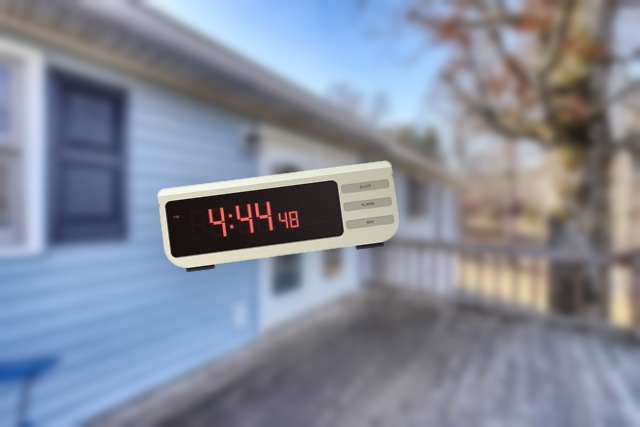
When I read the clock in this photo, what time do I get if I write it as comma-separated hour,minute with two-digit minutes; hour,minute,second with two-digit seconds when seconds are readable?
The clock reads 4,44,48
